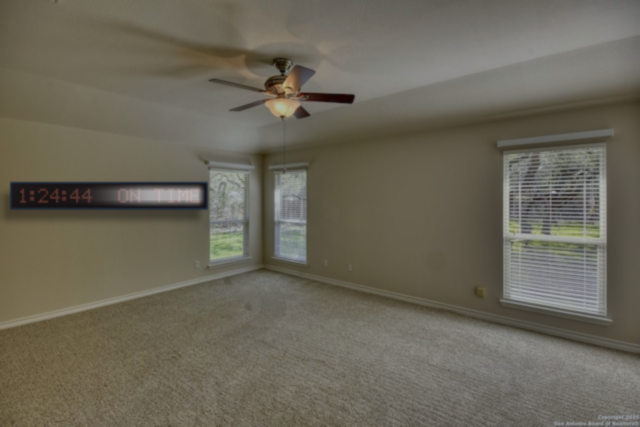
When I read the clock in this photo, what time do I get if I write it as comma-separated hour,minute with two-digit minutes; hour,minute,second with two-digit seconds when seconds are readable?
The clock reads 1,24,44
